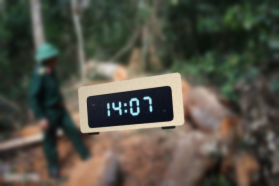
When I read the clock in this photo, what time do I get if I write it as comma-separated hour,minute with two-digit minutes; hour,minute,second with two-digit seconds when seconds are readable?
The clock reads 14,07
